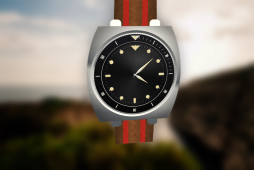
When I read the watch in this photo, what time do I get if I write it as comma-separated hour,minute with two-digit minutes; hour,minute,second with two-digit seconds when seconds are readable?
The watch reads 4,08
